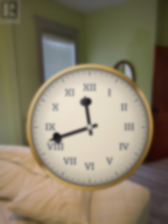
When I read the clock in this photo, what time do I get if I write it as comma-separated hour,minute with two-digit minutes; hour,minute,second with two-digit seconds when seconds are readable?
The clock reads 11,42
